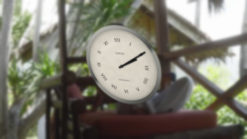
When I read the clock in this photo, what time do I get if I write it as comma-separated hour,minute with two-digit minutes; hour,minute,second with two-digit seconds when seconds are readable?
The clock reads 2,10
